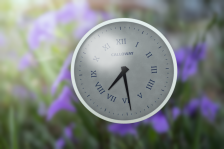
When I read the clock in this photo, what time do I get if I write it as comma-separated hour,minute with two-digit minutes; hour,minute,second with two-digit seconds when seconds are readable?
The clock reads 7,29
